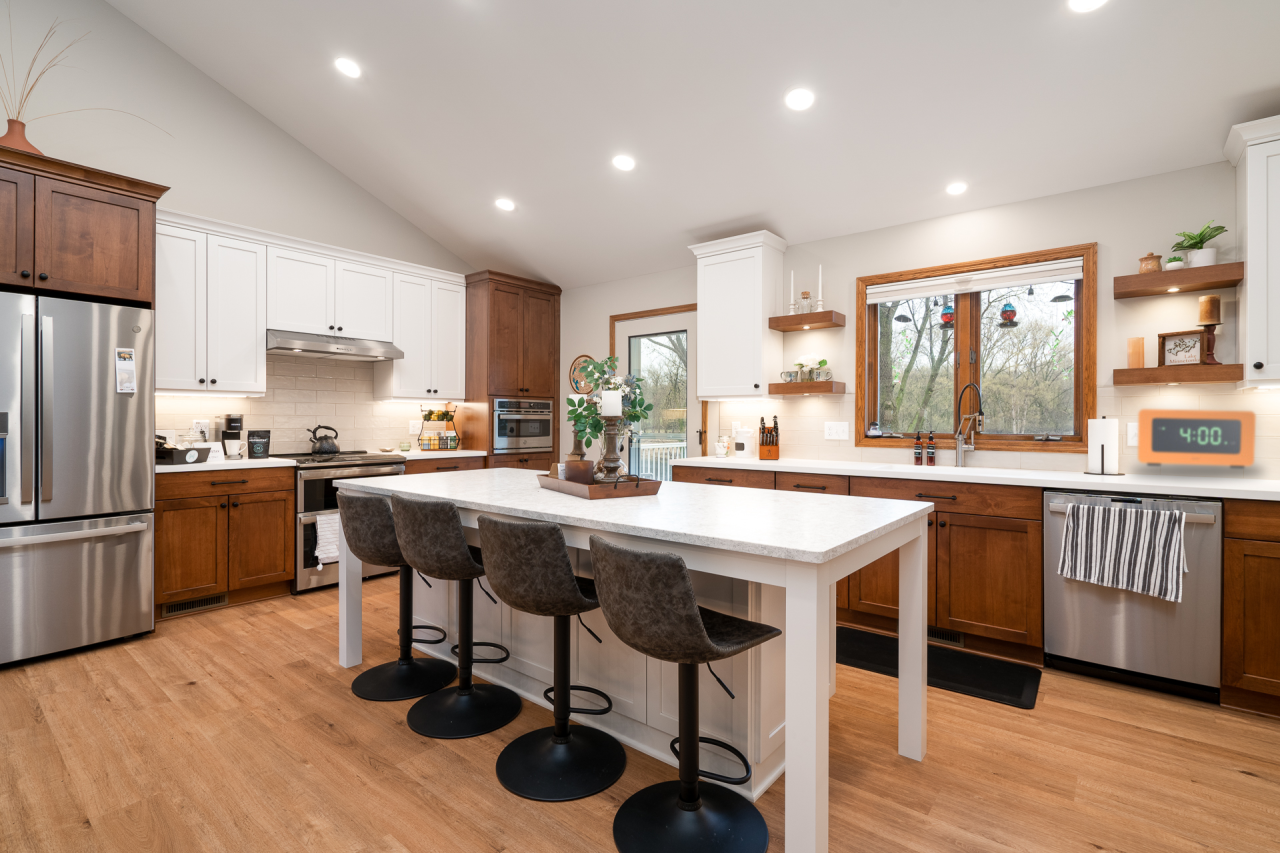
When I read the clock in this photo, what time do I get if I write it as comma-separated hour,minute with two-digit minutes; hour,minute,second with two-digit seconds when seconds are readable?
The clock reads 4,00
